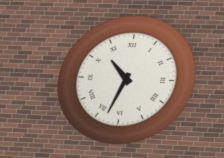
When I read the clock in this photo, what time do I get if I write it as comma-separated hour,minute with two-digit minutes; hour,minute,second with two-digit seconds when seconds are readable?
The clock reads 10,33
